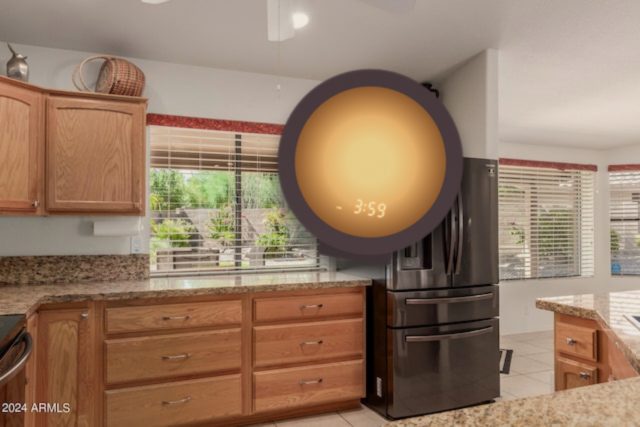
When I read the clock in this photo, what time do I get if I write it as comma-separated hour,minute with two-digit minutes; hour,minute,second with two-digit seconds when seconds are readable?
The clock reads 3,59
